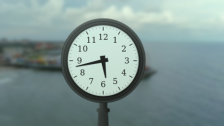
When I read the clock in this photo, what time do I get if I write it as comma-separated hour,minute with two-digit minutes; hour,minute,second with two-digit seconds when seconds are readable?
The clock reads 5,43
